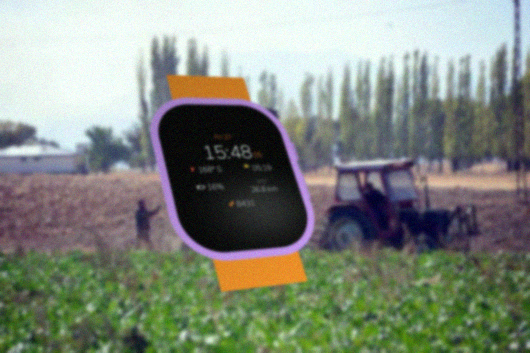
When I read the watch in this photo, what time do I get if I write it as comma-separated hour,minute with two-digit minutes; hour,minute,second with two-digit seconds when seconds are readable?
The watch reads 15,48
